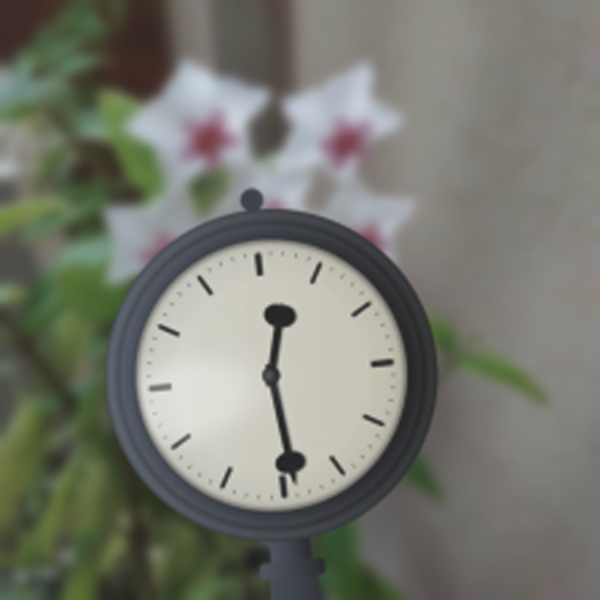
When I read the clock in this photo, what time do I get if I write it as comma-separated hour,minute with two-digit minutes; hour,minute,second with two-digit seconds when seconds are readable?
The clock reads 12,29
